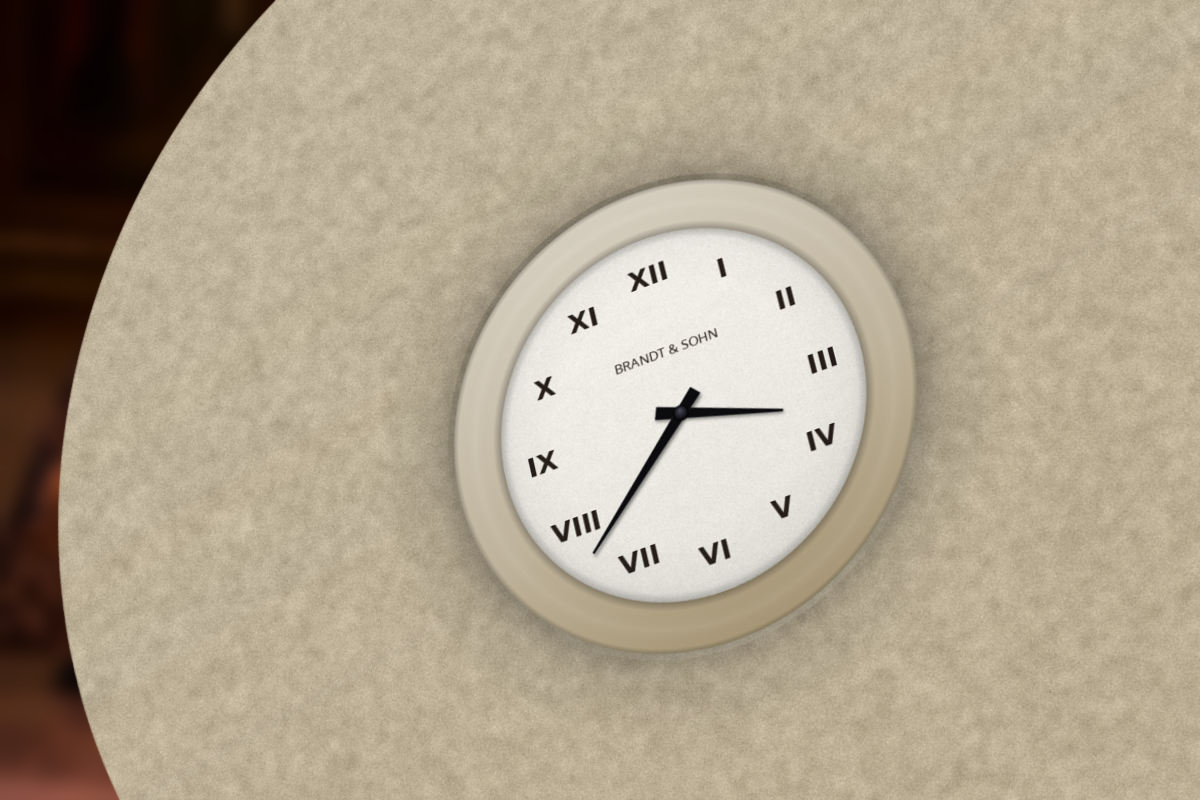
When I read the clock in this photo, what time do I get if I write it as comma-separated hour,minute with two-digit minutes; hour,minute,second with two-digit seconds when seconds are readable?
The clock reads 3,38
